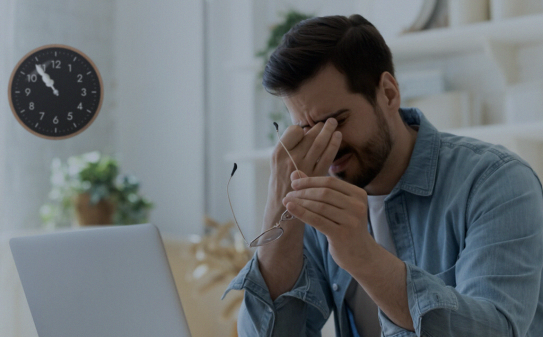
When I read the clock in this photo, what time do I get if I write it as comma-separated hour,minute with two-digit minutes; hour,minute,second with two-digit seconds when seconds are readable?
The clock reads 10,54
